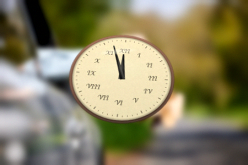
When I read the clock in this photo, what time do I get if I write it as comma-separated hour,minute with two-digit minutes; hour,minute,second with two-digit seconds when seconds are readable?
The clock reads 11,57
